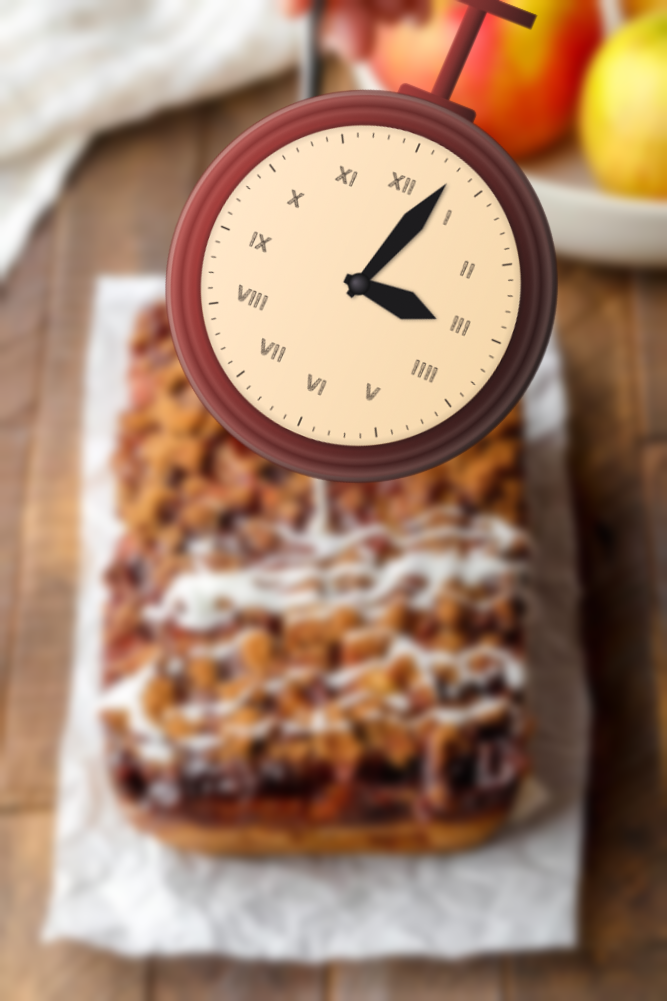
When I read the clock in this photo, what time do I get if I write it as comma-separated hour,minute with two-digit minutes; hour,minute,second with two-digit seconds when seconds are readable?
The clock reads 3,03
